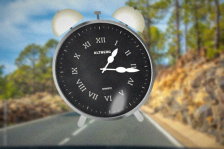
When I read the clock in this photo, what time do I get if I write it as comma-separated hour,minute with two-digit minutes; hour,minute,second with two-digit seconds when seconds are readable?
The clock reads 1,16
